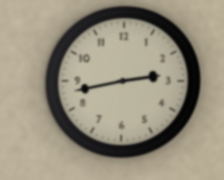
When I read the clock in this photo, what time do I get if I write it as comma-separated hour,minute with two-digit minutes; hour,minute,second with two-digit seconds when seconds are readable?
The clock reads 2,43
